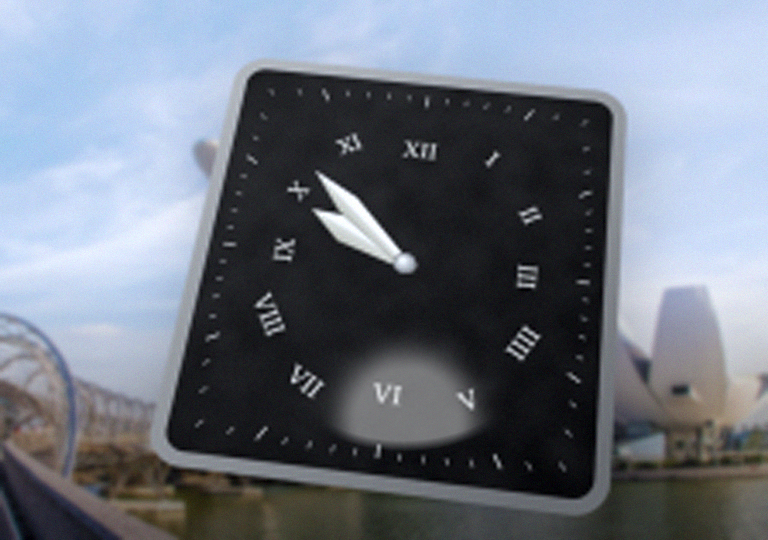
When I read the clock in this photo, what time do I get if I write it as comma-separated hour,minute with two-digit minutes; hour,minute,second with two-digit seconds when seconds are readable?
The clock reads 9,52
